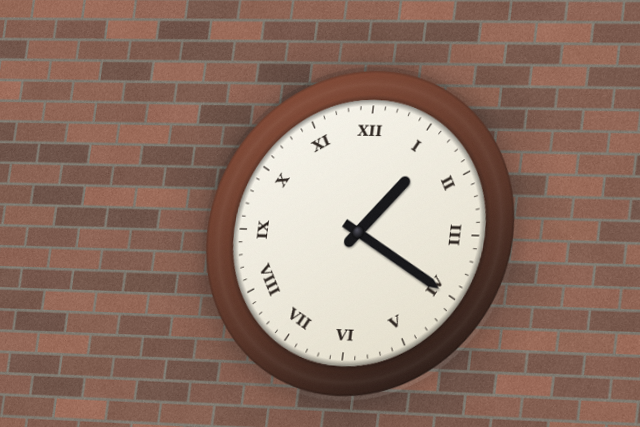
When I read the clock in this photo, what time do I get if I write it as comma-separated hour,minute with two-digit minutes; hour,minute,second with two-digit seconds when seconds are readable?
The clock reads 1,20
